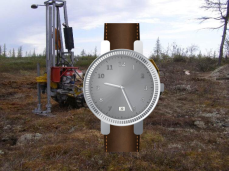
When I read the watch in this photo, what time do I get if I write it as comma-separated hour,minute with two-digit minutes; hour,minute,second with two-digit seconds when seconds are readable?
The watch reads 9,26
